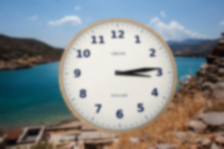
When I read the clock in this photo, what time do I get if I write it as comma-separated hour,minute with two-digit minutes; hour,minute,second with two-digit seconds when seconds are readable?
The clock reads 3,14
